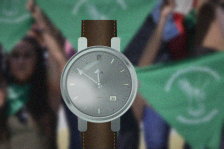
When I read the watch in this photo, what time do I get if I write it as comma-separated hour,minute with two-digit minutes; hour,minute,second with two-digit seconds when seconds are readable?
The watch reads 11,51
